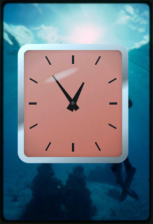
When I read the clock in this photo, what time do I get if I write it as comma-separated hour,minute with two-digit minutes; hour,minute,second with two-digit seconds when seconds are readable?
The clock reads 12,54
